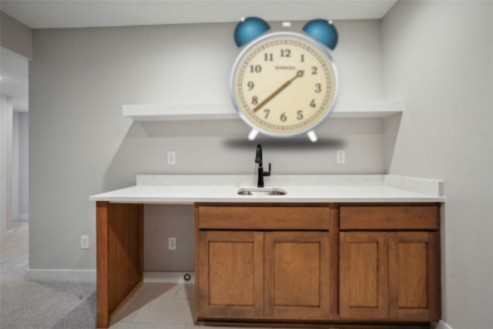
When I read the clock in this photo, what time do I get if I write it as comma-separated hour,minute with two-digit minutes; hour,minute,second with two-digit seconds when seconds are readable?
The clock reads 1,38
